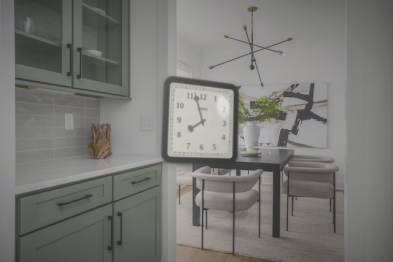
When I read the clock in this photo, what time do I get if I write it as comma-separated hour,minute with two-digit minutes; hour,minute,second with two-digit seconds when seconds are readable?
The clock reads 7,57
